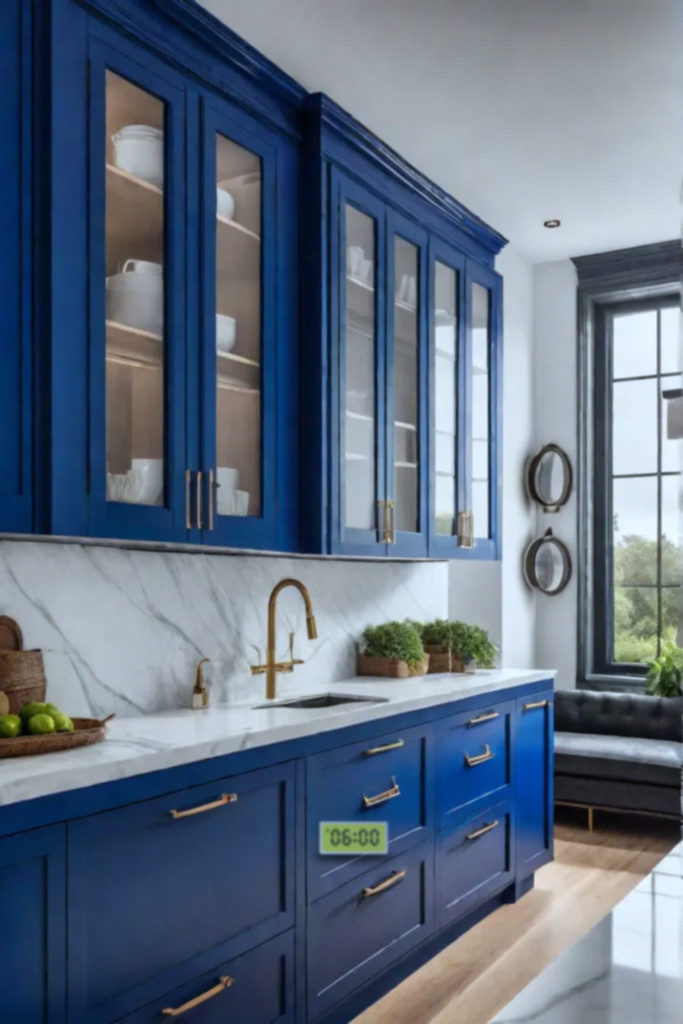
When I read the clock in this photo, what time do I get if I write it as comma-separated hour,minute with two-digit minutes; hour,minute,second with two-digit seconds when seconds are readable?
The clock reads 6,00
